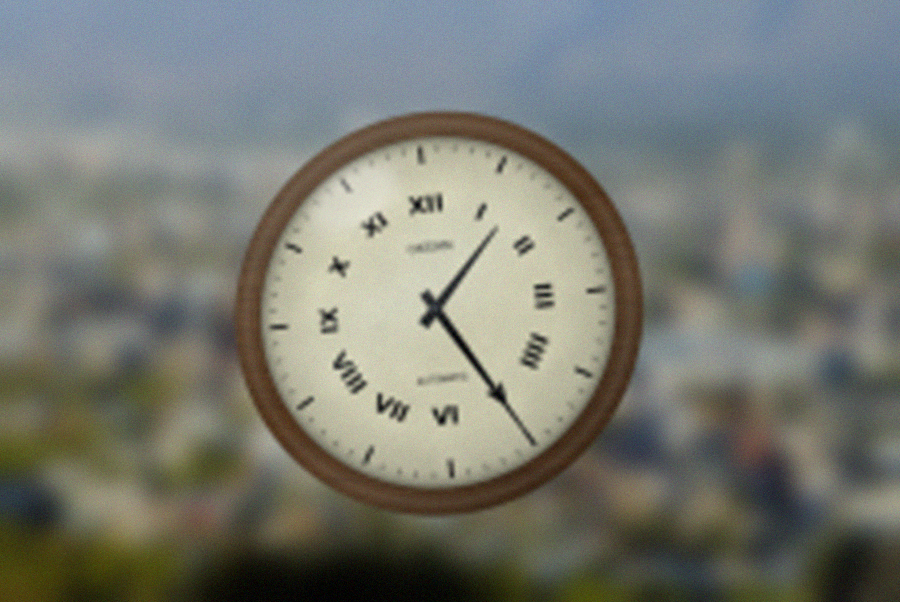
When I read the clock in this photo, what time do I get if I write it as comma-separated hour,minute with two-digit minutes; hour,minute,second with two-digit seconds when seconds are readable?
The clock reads 1,25
